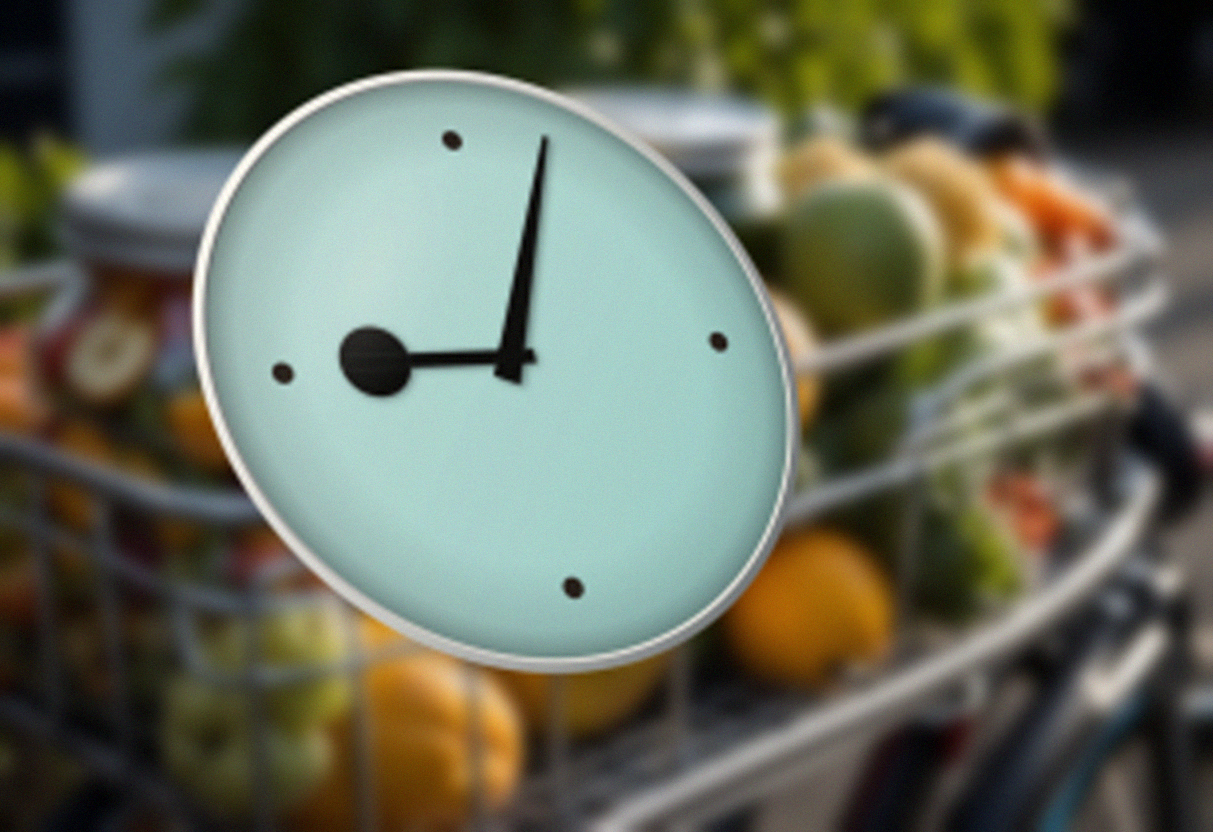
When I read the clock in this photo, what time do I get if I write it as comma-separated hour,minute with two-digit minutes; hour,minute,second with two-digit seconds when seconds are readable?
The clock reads 9,04
